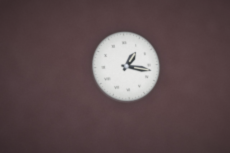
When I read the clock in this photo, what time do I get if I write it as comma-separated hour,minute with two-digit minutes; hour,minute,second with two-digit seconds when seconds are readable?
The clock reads 1,17
